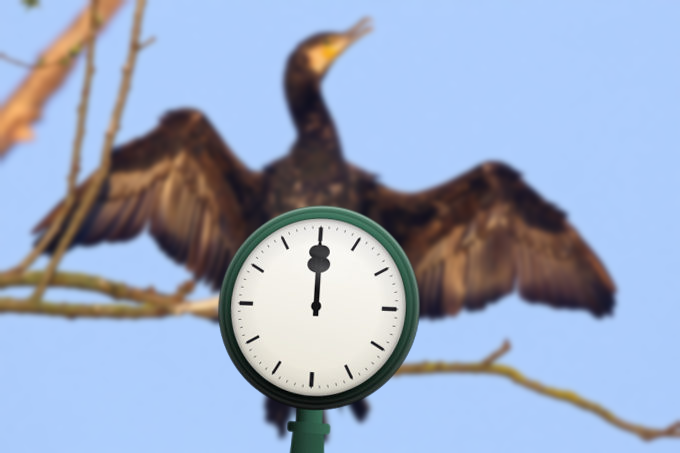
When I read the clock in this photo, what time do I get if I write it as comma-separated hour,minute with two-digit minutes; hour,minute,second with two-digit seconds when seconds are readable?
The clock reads 12,00
